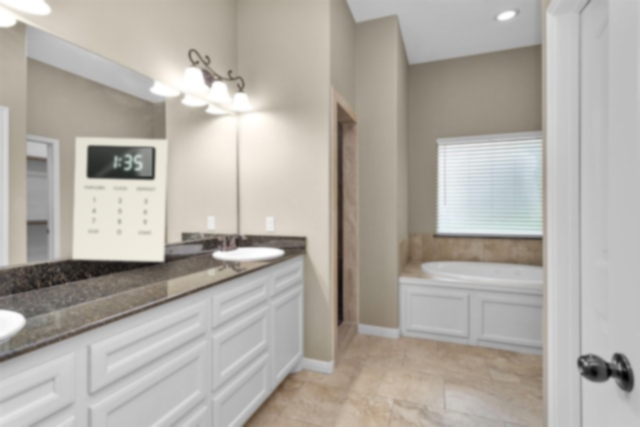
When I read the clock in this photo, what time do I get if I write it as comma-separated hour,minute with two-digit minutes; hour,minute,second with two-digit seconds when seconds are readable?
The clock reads 1,35
